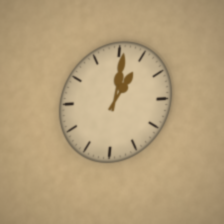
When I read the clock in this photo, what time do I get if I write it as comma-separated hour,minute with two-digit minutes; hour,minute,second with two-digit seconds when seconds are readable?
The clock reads 1,01
